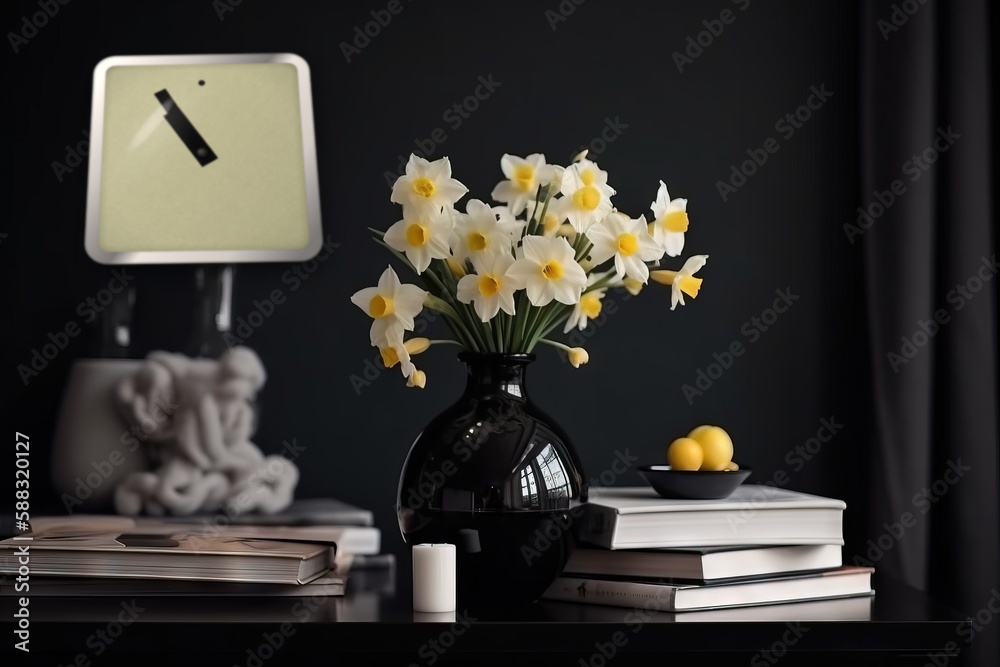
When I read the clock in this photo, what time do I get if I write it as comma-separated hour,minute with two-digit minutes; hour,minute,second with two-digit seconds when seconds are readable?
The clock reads 10,55
